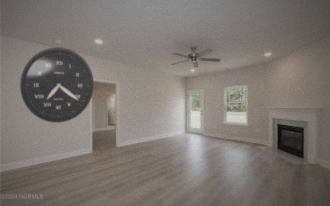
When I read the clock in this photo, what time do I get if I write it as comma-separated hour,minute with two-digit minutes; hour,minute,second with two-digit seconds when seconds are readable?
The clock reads 7,21
